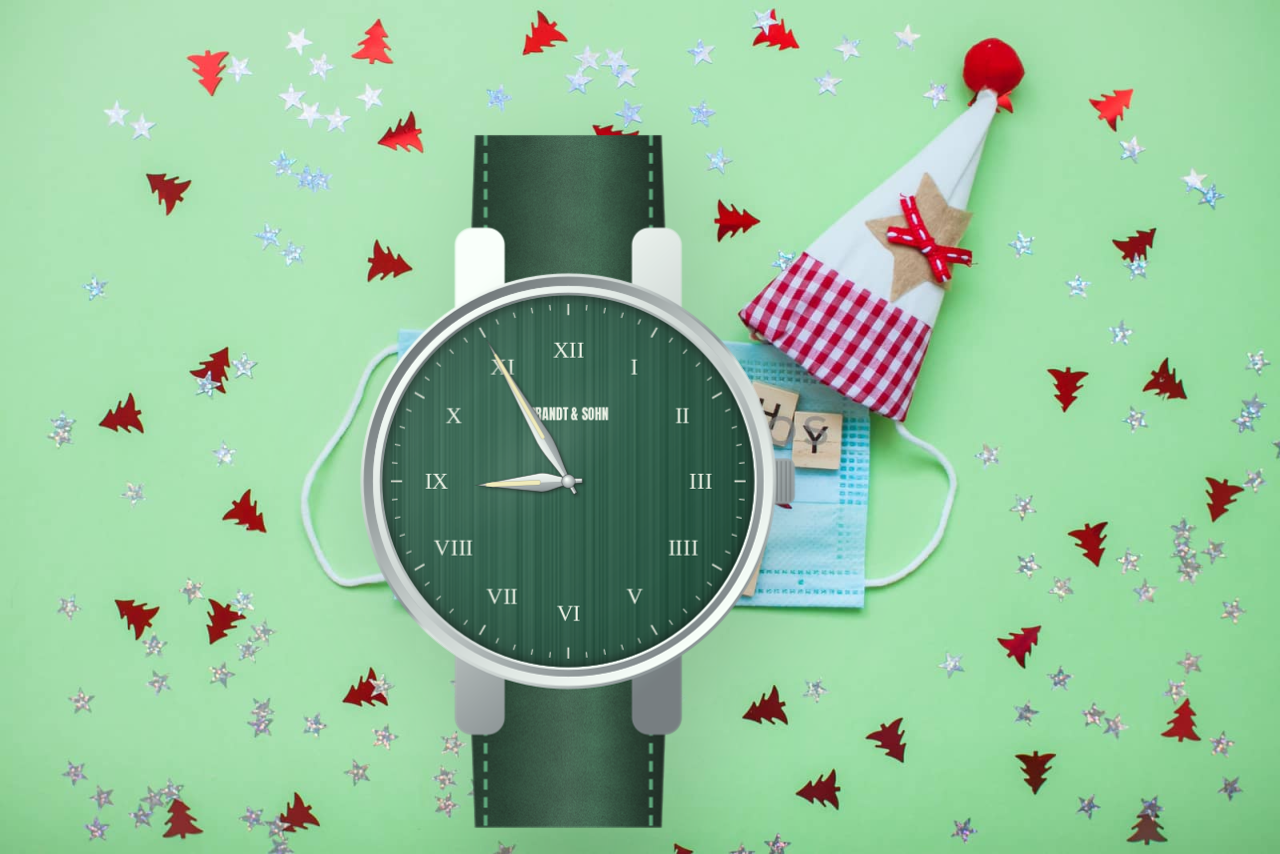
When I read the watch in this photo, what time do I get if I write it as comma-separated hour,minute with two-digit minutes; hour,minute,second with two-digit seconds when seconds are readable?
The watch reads 8,55
